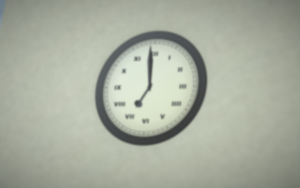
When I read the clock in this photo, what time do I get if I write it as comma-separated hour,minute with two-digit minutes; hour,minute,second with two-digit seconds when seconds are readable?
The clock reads 6,59
